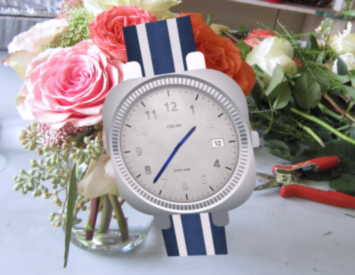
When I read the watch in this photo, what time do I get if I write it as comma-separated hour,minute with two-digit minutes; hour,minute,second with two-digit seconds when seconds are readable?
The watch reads 1,37
